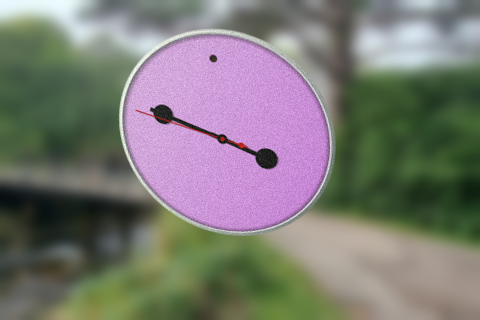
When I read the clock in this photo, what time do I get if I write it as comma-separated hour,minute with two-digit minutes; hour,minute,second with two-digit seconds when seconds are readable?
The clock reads 3,48,48
